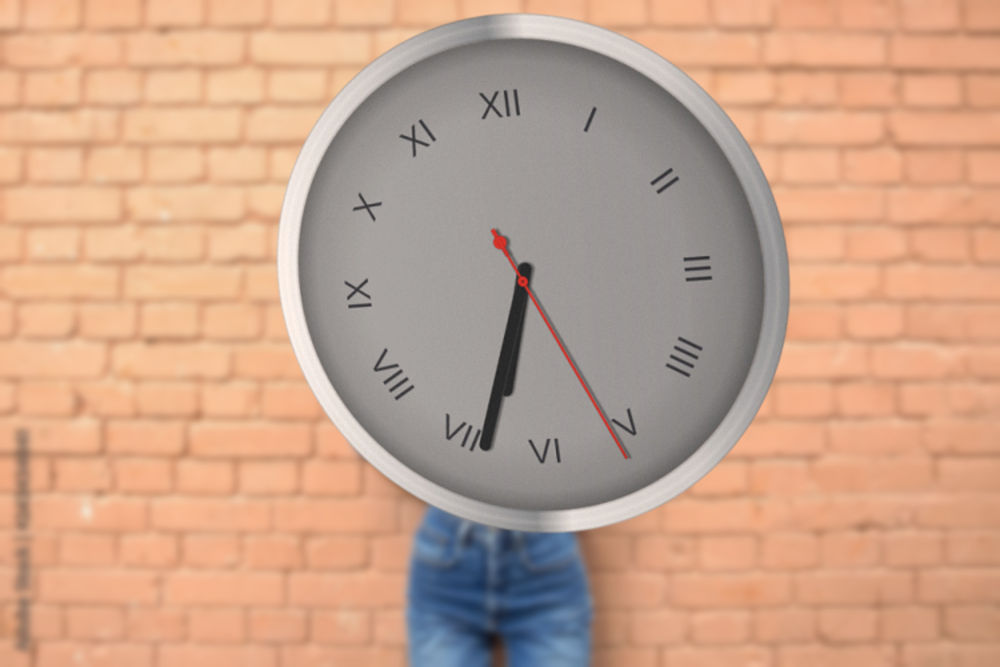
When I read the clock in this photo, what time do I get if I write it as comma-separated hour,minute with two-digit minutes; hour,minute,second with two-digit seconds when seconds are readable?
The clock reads 6,33,26
